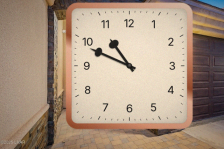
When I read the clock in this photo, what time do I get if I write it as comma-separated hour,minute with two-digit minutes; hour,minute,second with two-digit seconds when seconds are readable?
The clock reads 10,49
